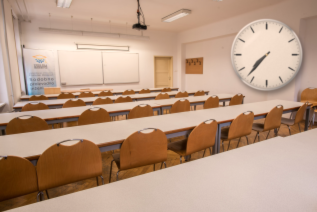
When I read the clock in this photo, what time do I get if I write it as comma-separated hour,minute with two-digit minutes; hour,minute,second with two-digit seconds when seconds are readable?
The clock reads 7,37
